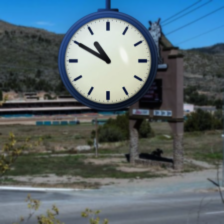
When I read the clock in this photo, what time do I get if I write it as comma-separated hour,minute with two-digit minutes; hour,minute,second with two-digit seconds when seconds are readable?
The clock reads 10,50
